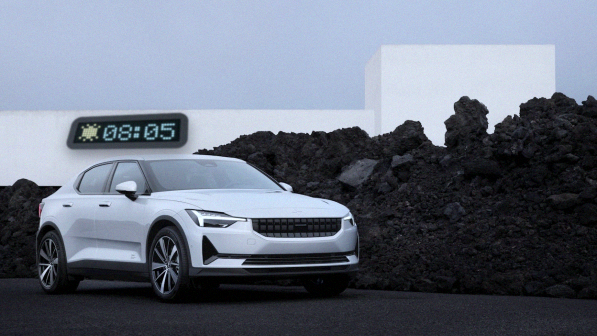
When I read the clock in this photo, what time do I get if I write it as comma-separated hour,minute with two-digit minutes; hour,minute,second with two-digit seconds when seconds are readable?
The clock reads 8,05
